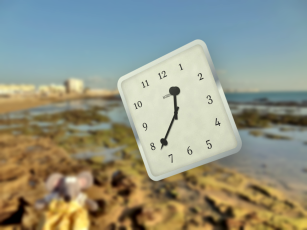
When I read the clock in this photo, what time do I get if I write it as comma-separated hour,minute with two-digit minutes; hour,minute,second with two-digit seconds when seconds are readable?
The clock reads 12,38
